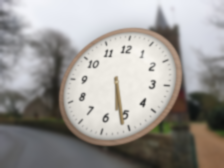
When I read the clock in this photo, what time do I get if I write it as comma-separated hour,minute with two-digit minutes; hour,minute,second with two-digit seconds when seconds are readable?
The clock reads 5,26
